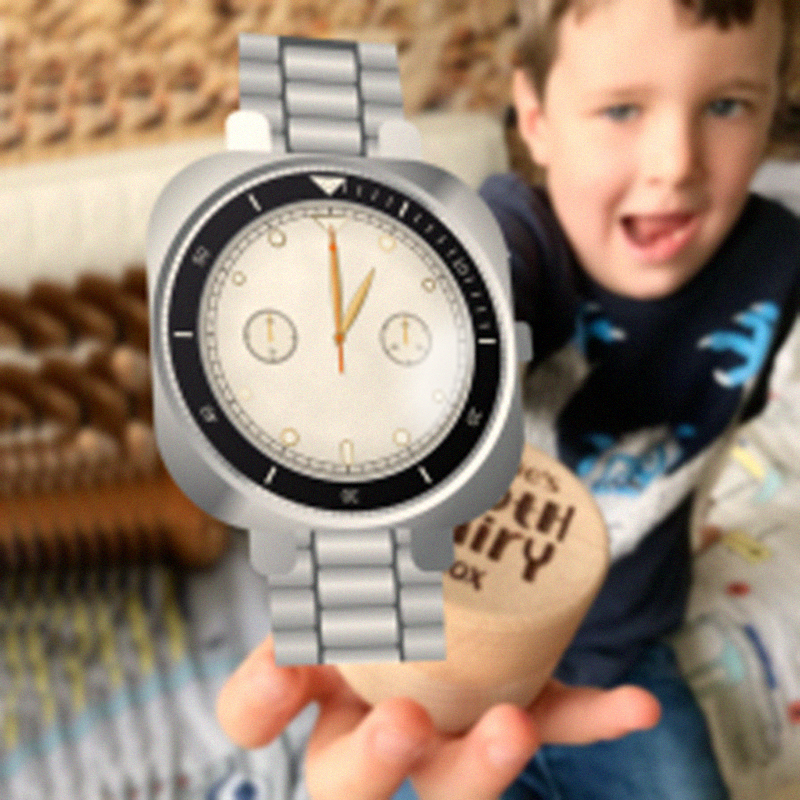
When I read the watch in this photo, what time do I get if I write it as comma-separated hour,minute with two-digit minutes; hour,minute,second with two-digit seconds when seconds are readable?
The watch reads 1,00
